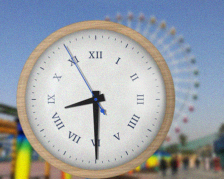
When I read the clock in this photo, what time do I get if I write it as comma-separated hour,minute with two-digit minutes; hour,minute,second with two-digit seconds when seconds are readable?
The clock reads 8,29,55
